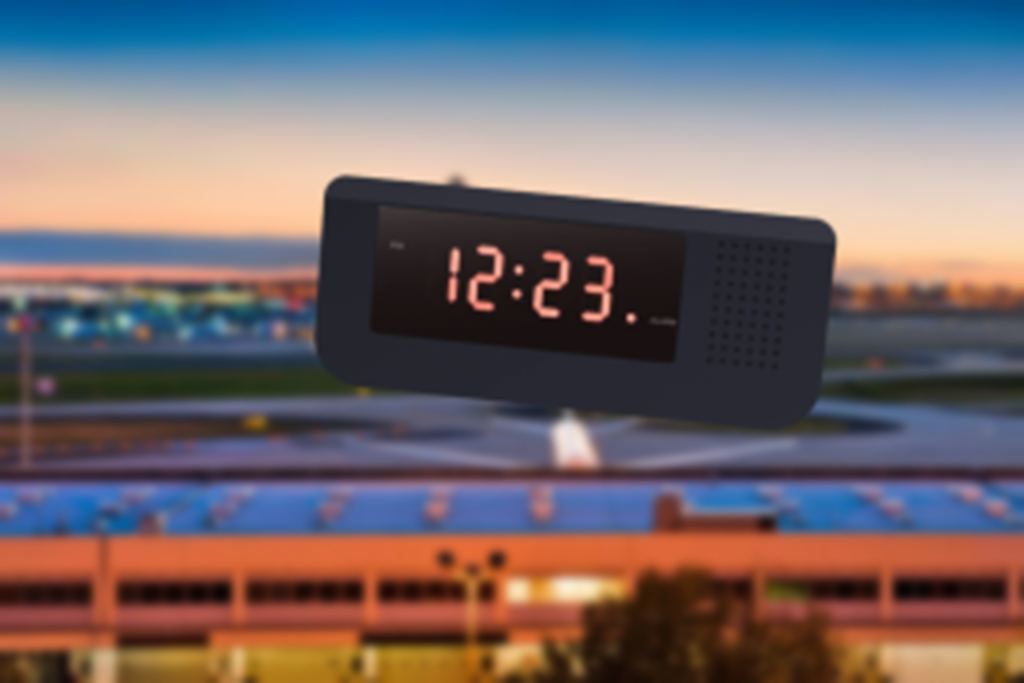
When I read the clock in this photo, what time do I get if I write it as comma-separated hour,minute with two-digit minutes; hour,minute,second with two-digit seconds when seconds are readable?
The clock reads 12,23
